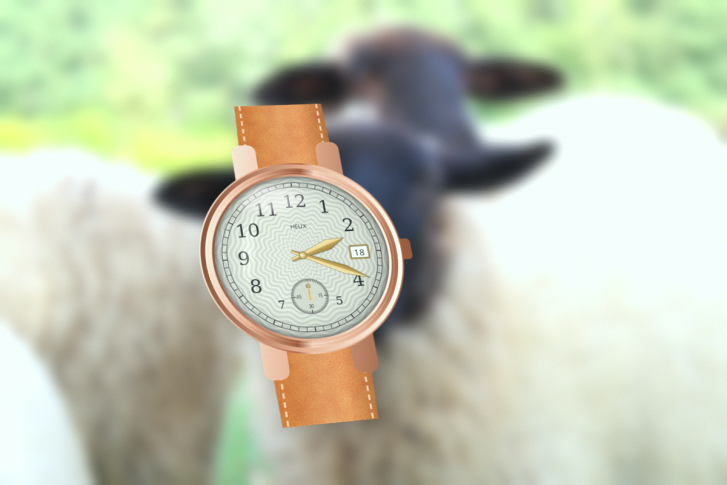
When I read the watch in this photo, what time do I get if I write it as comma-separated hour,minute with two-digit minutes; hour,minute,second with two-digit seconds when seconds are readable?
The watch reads 2,19
